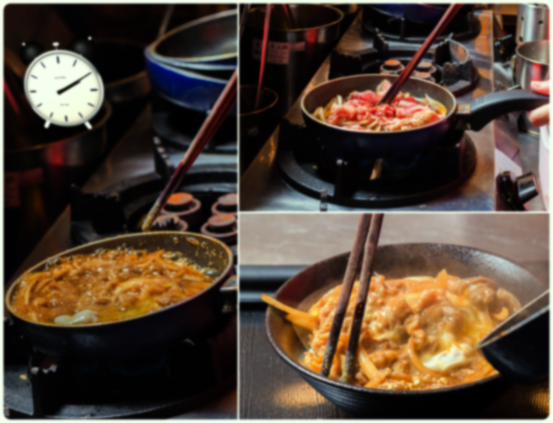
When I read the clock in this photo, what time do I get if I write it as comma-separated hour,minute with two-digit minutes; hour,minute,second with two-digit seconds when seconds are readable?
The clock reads 2,10
